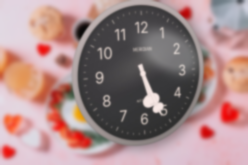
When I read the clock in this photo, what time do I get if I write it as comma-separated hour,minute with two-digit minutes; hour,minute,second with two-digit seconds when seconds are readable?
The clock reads 5,26
